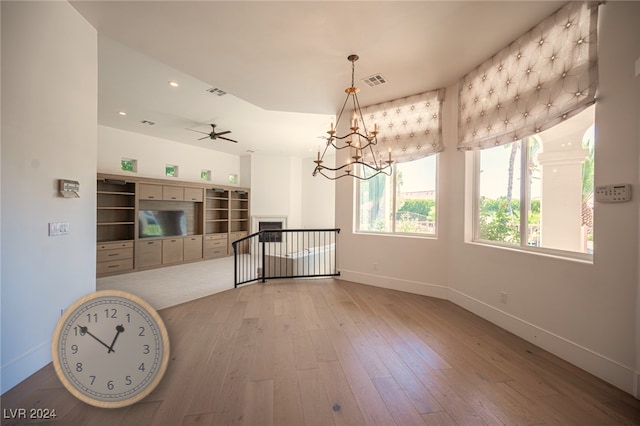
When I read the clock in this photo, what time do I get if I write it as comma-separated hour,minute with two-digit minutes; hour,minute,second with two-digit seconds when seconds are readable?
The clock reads 12,51
